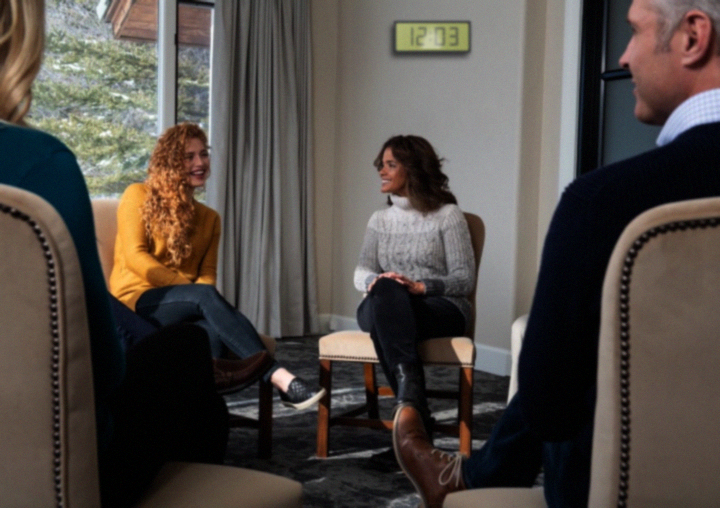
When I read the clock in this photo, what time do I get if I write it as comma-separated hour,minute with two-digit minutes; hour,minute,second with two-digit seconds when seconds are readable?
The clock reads 12,03
